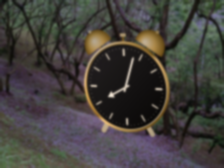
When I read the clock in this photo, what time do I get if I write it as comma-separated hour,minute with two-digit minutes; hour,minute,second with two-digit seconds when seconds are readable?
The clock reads 8,03
